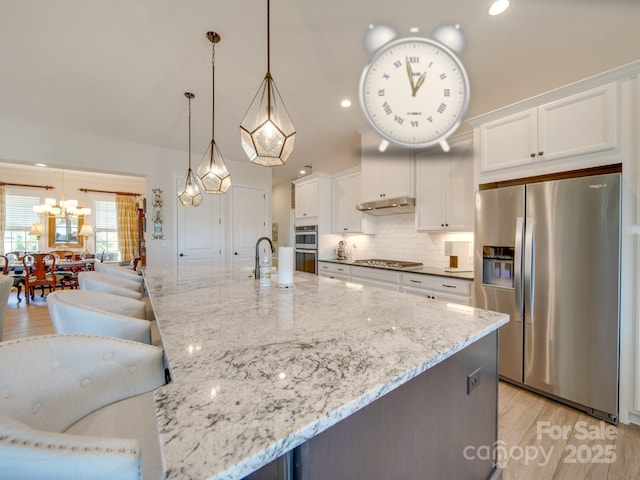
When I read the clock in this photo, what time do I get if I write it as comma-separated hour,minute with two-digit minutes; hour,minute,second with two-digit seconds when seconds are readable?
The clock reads 12,58
